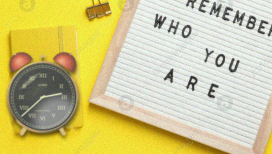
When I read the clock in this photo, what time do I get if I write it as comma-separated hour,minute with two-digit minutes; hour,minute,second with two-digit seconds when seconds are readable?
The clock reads 2,38
